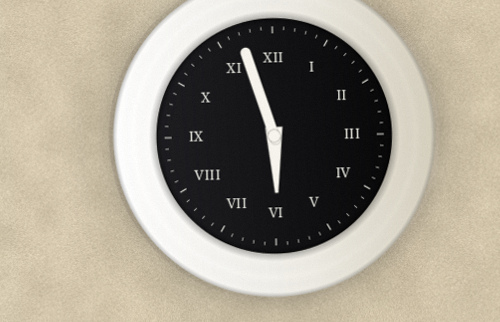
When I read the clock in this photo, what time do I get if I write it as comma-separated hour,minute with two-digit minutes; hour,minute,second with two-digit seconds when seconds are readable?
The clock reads 5,57
